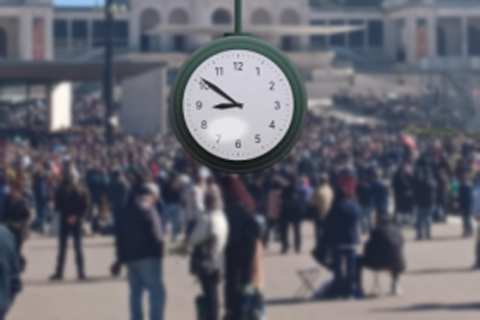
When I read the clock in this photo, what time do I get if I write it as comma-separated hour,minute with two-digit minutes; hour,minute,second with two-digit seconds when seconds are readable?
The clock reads 8,51
